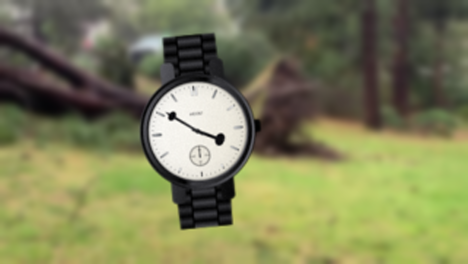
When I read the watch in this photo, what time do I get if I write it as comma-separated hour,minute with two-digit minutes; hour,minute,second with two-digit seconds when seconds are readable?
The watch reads 3,51
